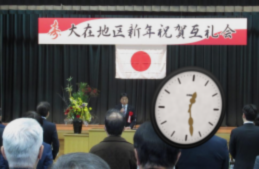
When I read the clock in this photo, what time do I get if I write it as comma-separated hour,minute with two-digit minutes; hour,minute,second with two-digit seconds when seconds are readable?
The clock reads 12,28
